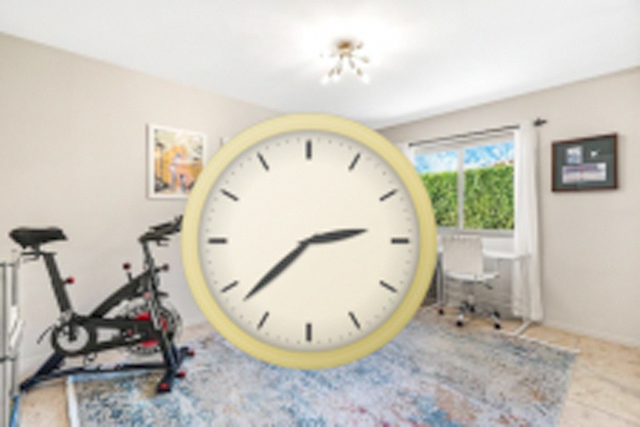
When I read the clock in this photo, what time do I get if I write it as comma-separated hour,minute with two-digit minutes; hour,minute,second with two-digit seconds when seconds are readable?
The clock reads 2,38
